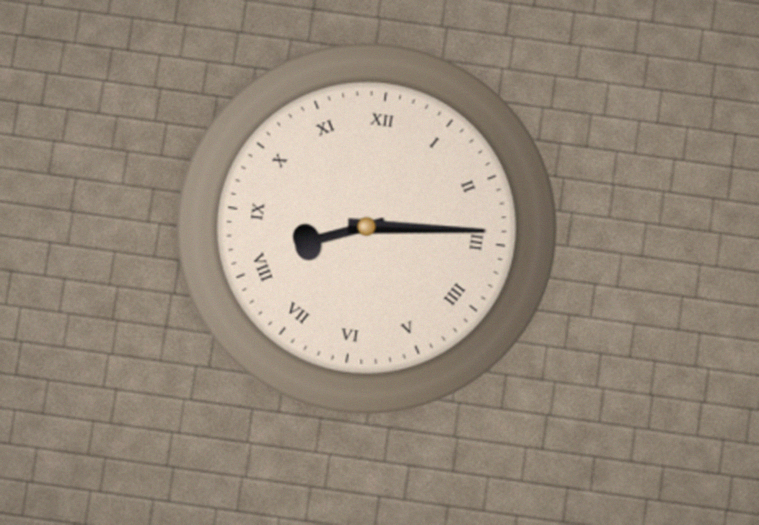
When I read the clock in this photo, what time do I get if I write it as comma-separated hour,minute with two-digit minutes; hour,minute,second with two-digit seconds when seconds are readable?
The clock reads 8,14
